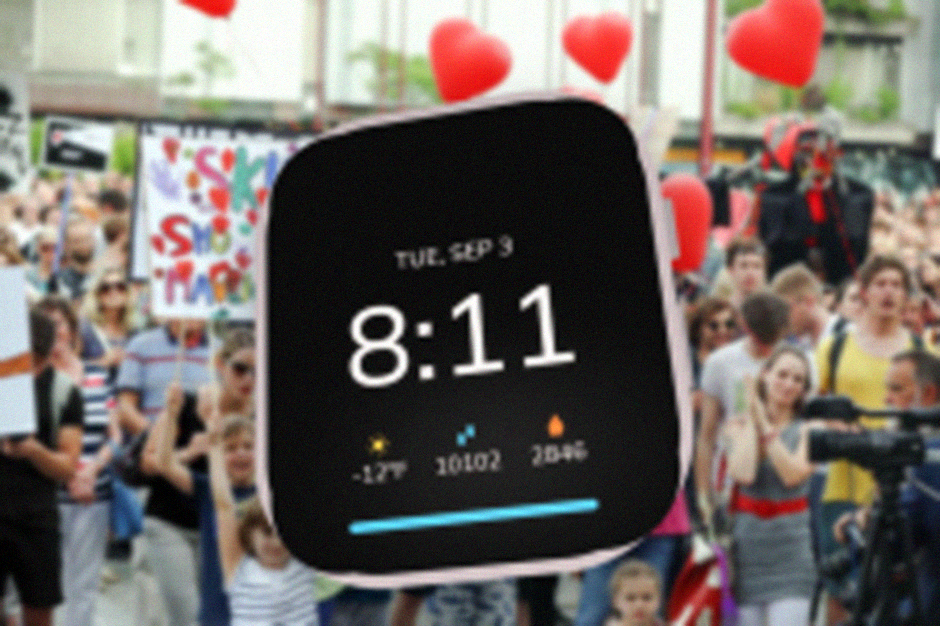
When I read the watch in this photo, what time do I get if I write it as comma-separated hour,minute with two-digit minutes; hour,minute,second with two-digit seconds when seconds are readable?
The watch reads 8,11
